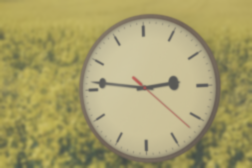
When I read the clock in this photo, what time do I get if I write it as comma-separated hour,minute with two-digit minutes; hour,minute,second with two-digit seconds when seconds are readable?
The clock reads 2,46,22
